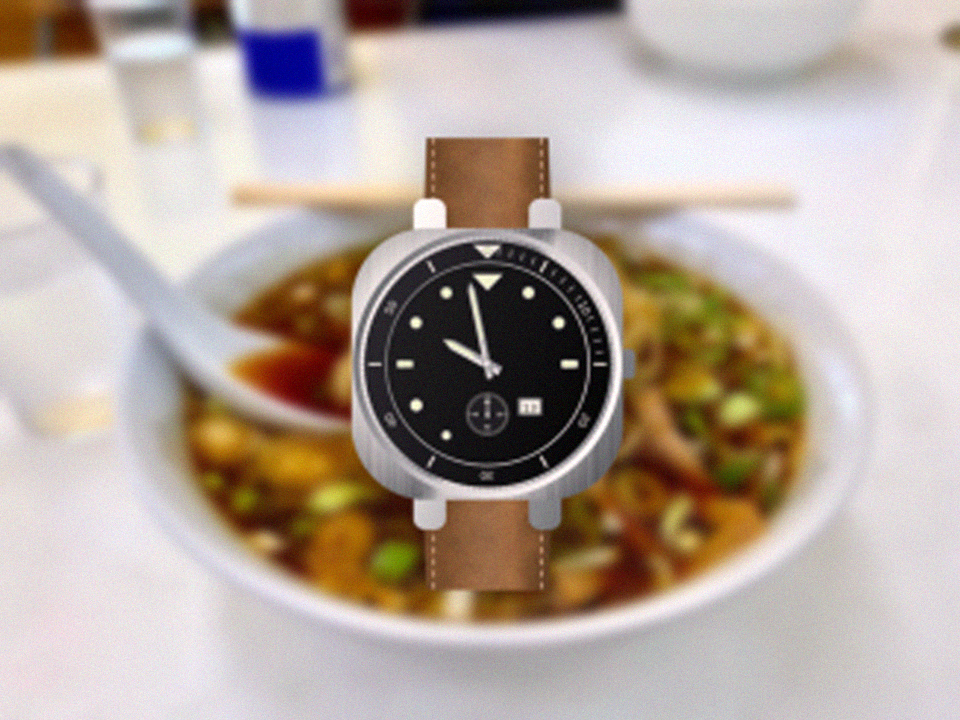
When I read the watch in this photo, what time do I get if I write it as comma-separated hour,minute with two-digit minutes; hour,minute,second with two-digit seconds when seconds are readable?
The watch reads 9,58
